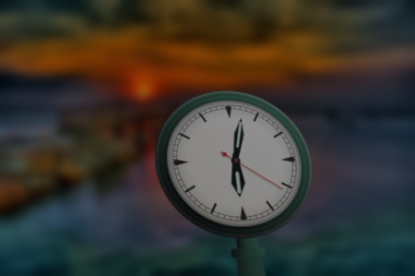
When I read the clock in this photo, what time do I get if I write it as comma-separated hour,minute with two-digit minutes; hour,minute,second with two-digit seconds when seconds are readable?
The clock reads 6,02,21
